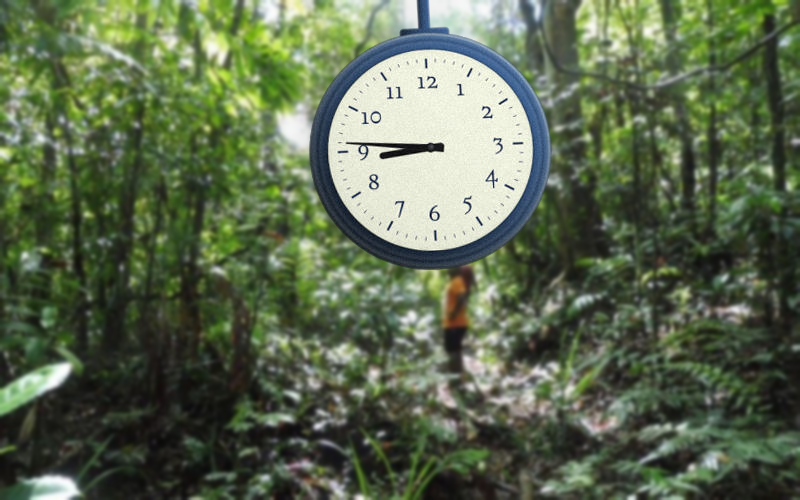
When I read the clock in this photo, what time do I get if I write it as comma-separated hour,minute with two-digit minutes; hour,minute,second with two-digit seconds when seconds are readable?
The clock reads 8,46
